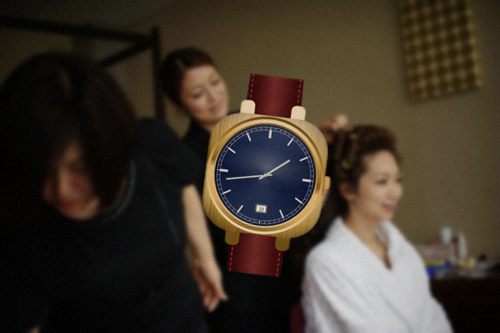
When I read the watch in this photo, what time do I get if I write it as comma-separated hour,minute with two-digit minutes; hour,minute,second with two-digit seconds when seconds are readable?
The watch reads 1,43
